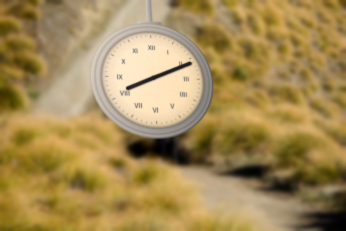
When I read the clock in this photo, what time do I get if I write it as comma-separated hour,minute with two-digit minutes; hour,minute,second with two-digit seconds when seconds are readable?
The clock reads 8,11
